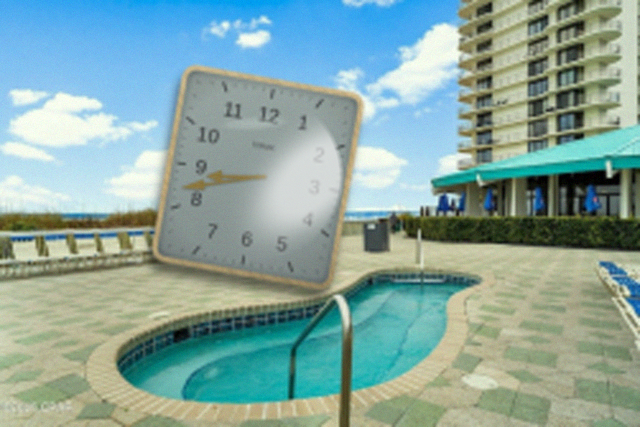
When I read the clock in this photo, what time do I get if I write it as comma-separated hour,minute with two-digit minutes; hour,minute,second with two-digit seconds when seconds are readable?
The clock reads 8,42
